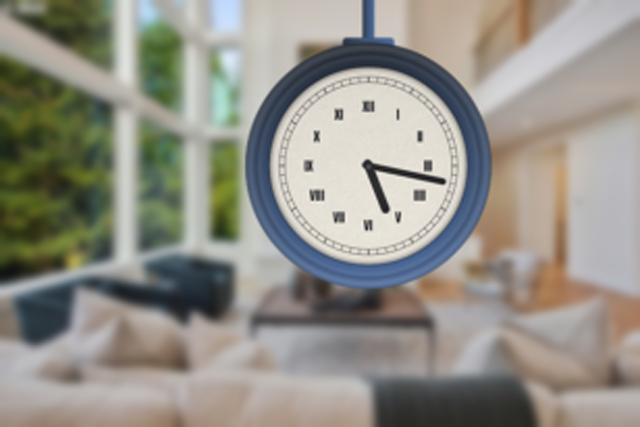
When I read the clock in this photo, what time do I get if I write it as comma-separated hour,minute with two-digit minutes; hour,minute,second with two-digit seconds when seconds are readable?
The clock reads 5,17
